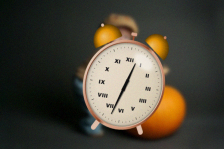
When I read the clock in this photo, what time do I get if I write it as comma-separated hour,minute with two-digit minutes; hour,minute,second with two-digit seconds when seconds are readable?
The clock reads 12,33
